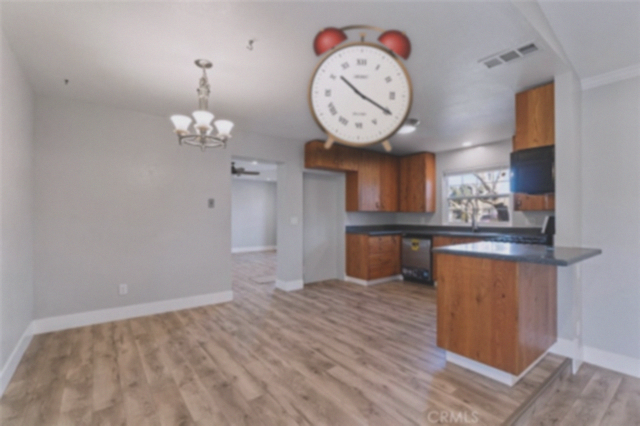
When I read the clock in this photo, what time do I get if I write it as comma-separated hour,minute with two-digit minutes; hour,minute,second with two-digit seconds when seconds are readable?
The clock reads 10,20
